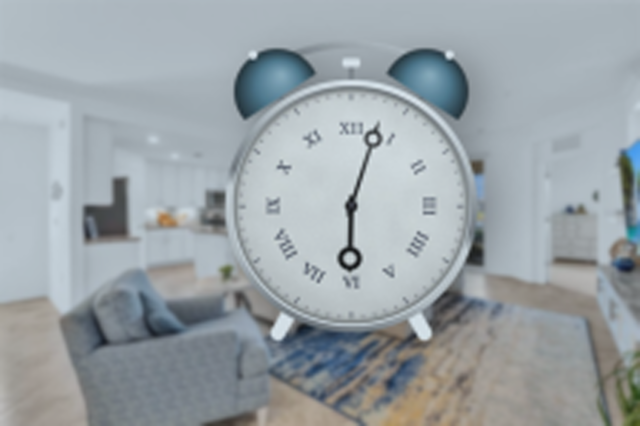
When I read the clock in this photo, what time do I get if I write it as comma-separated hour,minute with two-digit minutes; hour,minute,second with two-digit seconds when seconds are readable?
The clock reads 6,03
